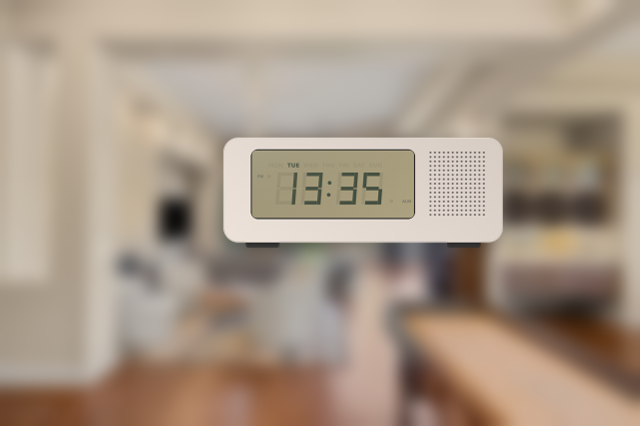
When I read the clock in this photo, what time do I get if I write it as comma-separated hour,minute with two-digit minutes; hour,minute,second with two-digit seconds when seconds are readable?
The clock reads 13,35
